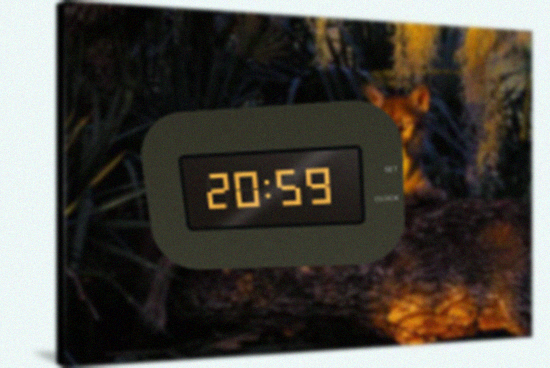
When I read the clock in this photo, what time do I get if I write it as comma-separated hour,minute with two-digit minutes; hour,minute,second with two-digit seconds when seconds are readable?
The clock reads 20,59
